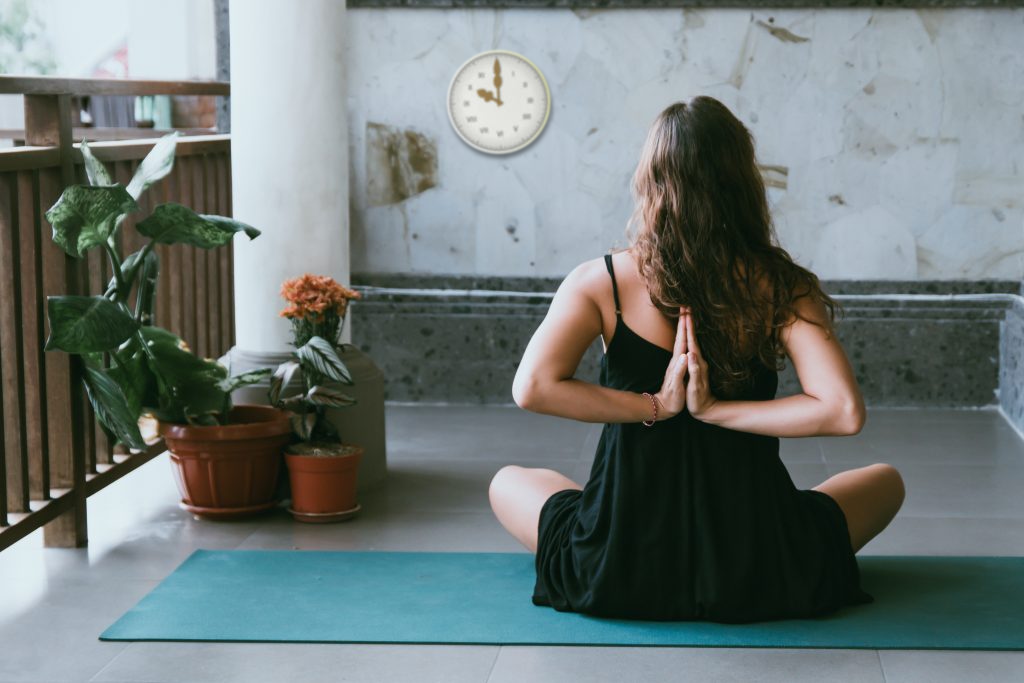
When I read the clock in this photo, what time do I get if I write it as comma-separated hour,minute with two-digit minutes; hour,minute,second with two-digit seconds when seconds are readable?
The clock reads 10,00
